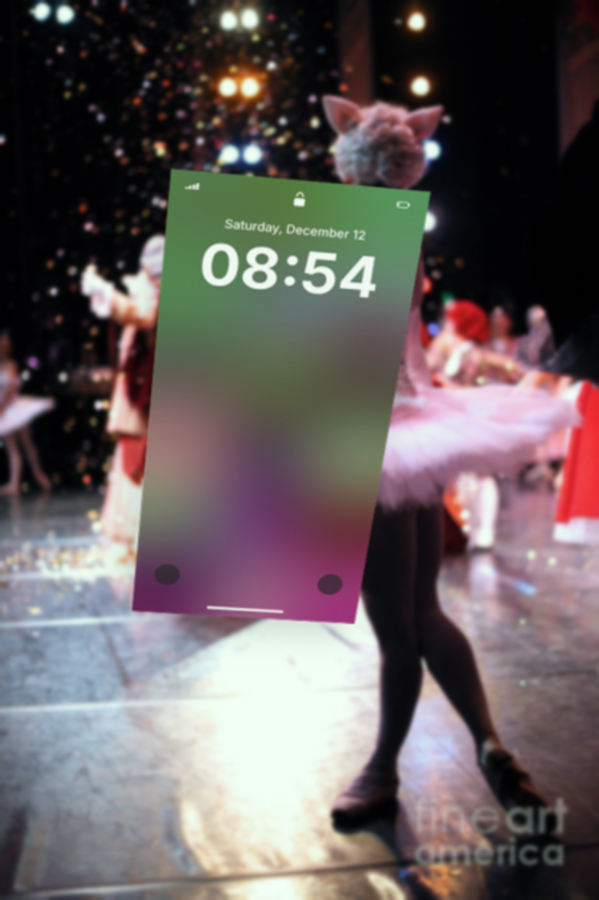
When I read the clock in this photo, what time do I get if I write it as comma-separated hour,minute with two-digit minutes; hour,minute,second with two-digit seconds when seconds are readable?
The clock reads 8,54
